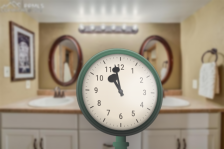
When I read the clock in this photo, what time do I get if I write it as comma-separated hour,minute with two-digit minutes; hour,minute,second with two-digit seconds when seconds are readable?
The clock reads 10,58
